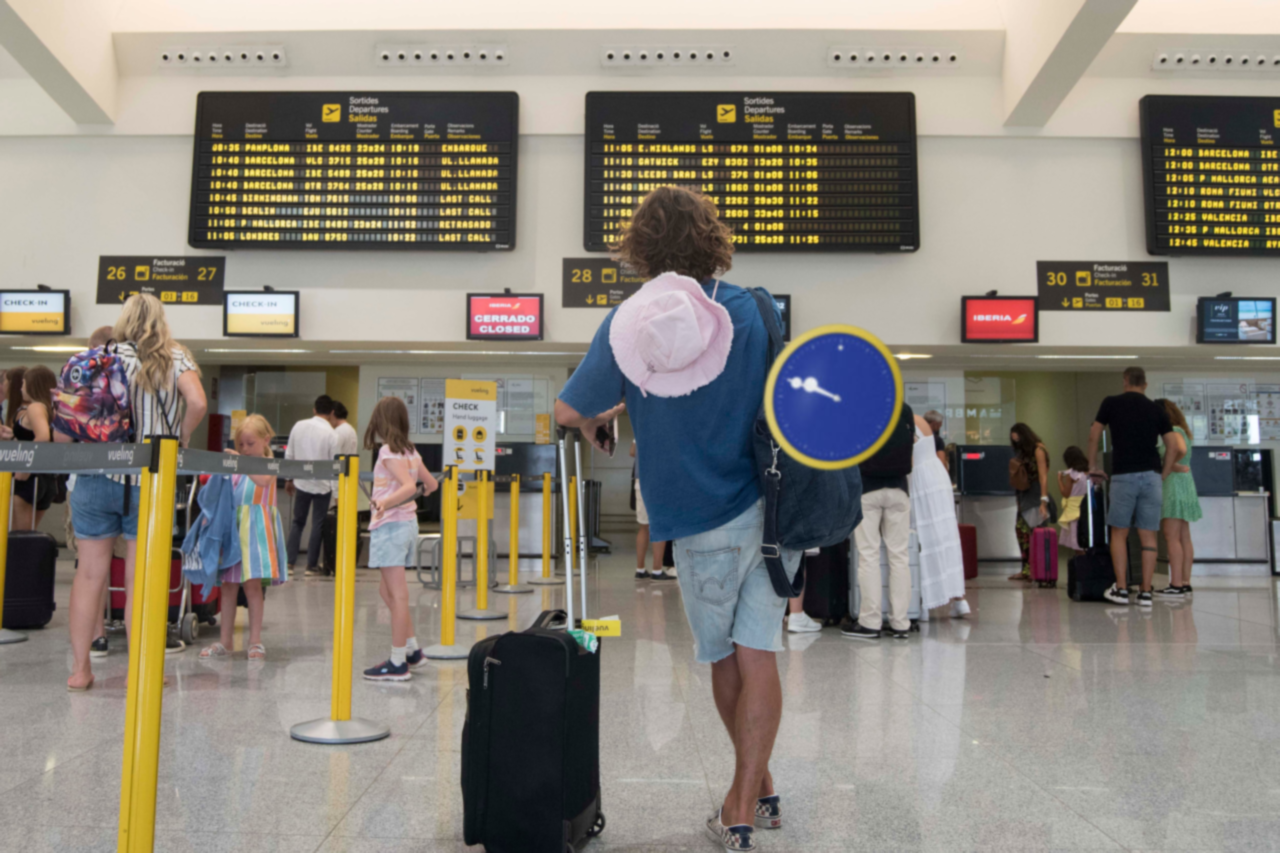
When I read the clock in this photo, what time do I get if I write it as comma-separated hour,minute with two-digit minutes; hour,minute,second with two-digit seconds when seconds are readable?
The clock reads 9,48
